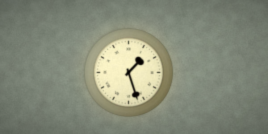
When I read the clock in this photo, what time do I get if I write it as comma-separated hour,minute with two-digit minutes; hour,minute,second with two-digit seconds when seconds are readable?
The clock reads 1,27
